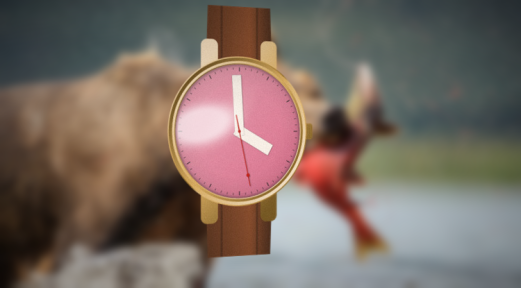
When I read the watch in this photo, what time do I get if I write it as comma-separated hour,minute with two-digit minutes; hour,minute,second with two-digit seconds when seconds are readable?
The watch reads 3,59,28
